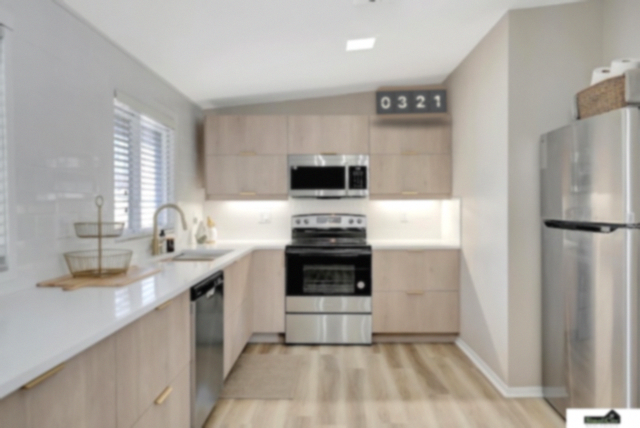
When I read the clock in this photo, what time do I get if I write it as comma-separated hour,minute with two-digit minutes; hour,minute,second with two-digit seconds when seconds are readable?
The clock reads 3,21
